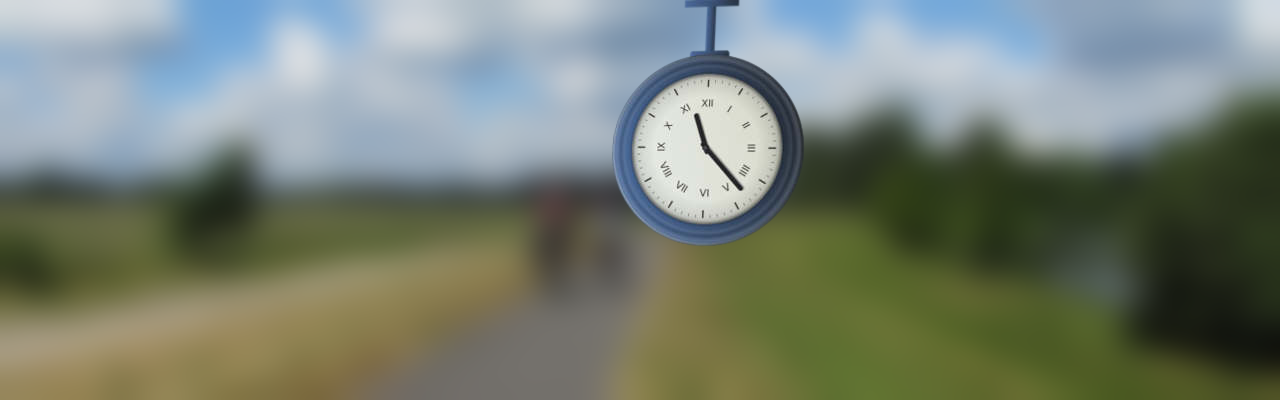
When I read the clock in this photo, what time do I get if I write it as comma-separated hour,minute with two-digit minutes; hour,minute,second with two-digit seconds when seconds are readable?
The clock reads 11,23
